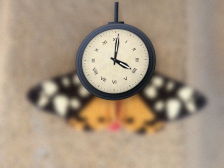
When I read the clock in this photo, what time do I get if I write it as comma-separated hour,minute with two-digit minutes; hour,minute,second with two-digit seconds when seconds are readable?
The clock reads 4,01
